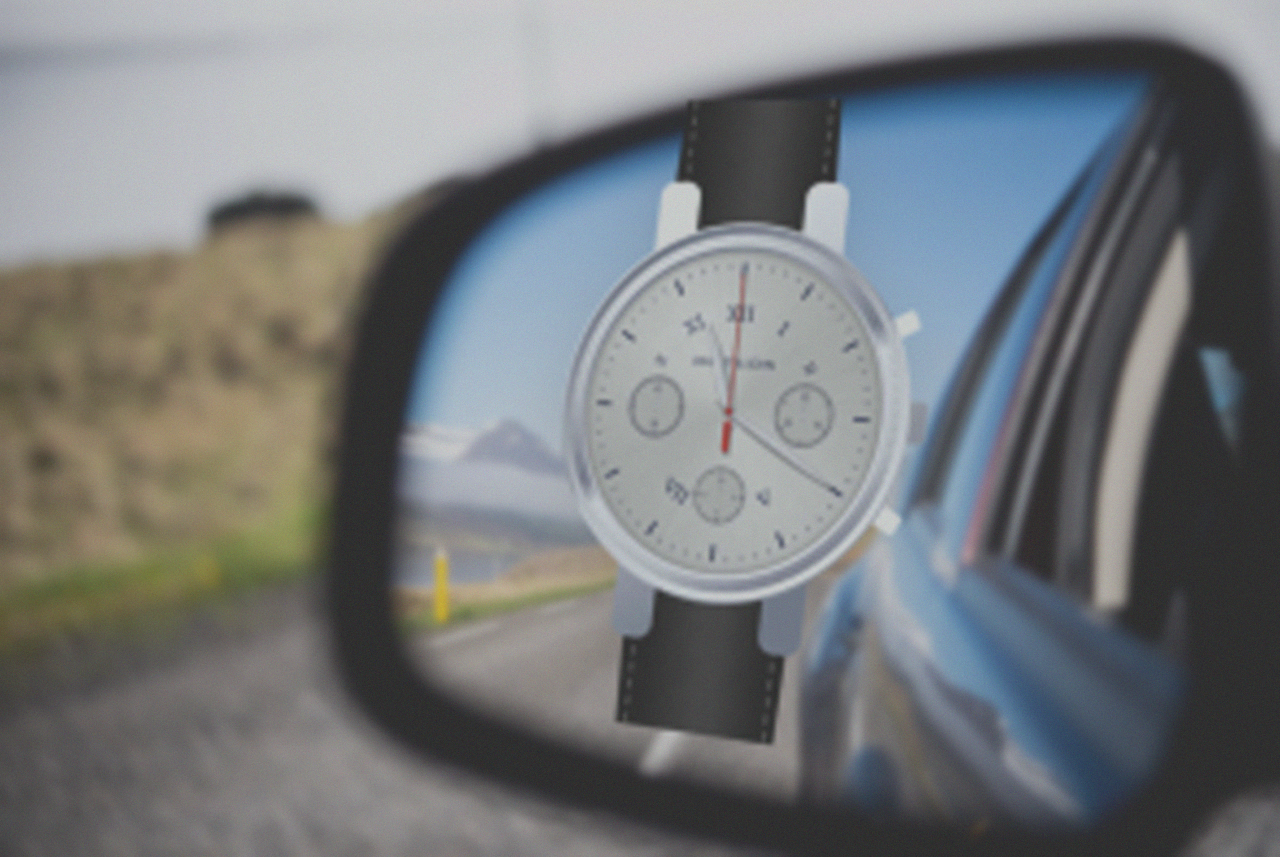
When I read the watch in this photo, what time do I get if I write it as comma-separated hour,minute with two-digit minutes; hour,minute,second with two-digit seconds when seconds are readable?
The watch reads 11,20
